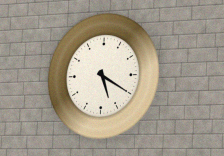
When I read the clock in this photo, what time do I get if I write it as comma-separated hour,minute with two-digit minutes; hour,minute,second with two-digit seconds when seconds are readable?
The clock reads 5,20
